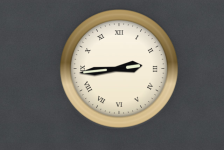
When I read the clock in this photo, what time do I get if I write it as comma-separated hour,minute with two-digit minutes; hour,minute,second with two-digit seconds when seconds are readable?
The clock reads 2,44
